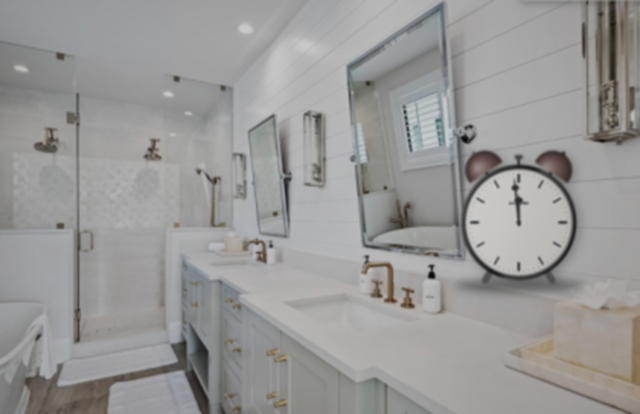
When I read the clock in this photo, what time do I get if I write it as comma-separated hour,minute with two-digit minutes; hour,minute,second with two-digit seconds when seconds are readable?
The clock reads 11,59
